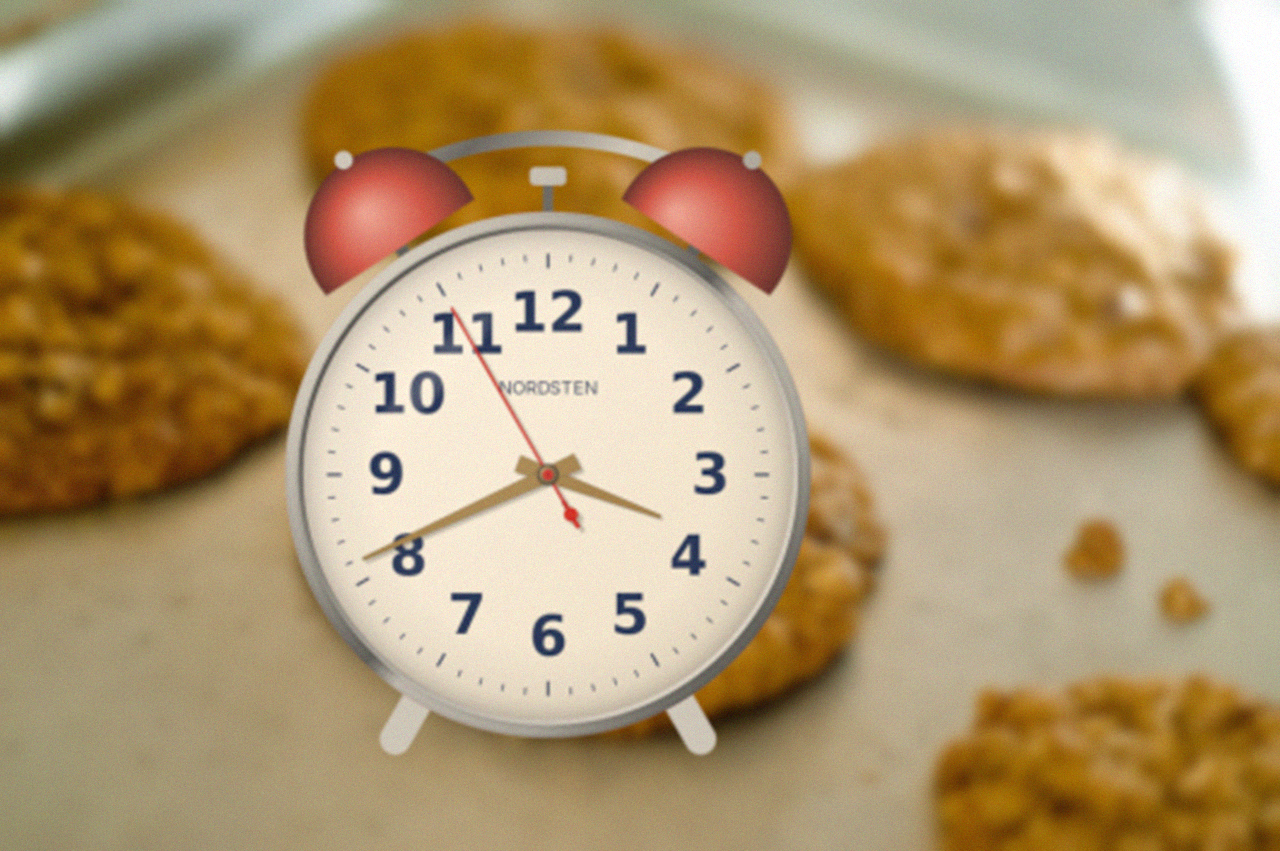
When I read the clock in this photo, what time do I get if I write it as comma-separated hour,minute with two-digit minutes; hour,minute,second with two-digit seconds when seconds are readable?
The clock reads 3,40,55
